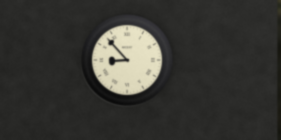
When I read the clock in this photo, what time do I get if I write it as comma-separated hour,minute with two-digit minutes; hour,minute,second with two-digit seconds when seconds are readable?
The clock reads 8,53
